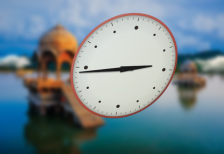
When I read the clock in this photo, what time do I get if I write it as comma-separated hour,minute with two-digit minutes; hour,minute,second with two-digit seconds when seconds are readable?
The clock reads 2,44
